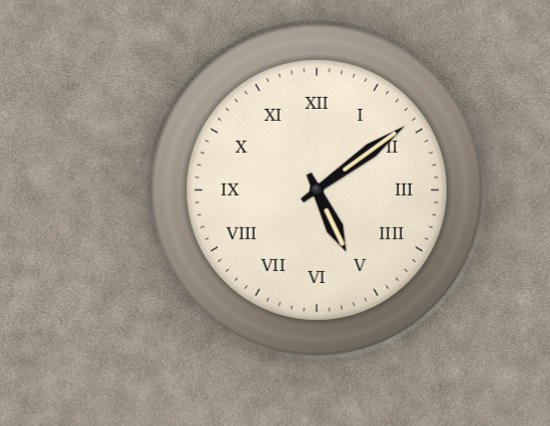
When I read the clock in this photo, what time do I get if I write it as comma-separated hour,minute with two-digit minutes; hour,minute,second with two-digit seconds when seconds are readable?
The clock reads 5,09
